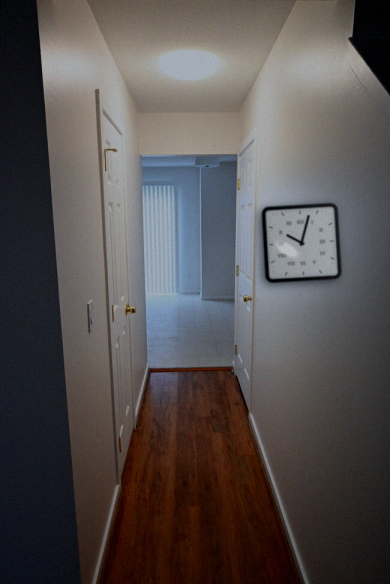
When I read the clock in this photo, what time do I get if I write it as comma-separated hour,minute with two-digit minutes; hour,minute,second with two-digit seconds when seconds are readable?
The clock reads 10,03
